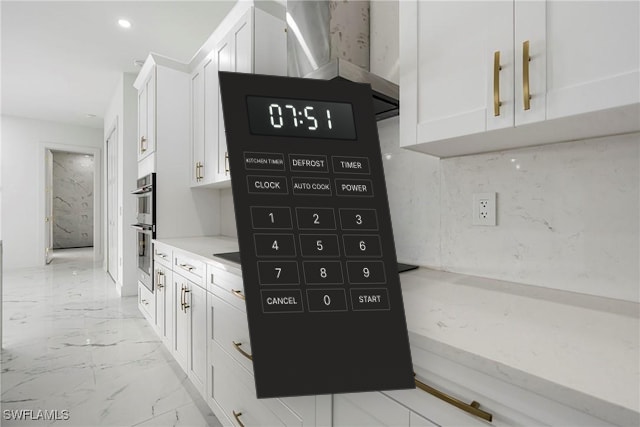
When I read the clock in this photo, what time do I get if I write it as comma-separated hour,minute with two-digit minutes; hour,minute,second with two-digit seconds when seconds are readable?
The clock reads 7,51
